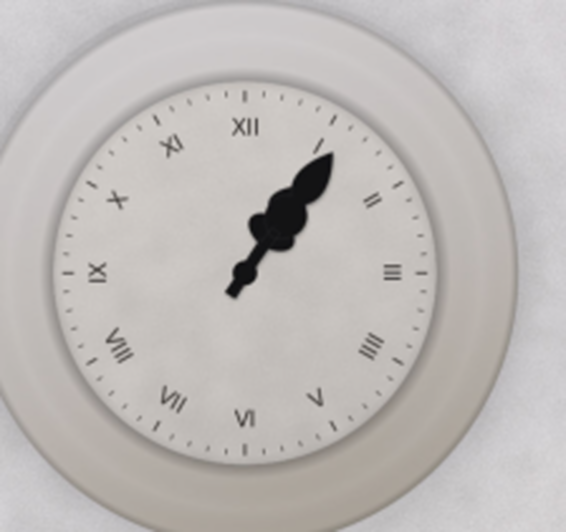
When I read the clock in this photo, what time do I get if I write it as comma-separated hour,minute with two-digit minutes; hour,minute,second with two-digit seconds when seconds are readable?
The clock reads 1,06
